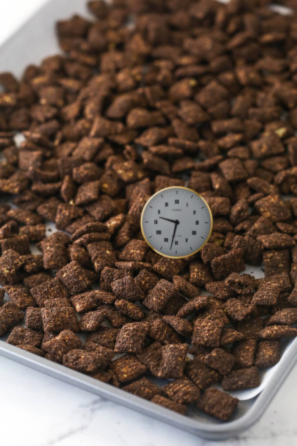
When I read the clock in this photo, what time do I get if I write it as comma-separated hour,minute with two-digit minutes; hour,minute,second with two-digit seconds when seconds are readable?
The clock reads 9,32
